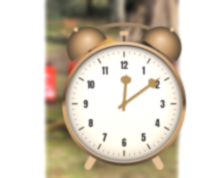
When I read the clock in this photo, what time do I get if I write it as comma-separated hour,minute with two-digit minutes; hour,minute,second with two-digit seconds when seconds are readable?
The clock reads 12,09
